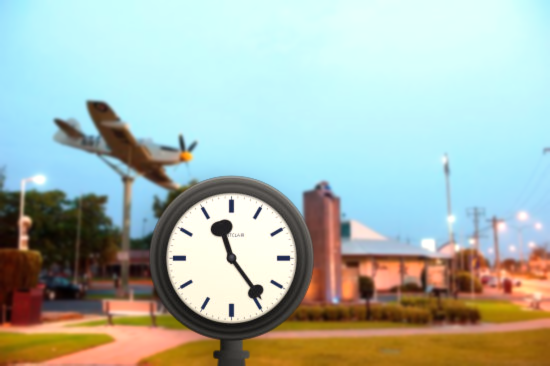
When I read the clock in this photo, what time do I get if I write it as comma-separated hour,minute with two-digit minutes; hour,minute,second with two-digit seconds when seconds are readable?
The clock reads 11,24
